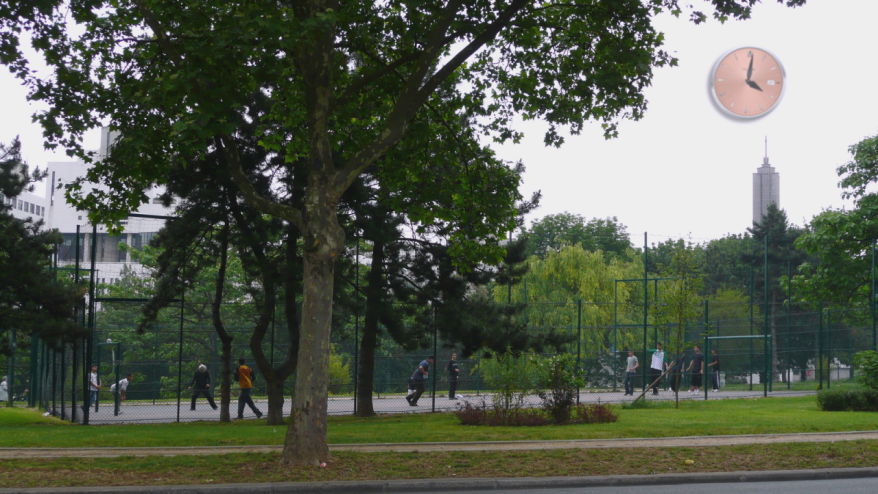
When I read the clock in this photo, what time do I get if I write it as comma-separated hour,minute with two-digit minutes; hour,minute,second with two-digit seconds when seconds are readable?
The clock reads 4,01
